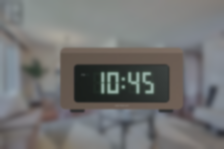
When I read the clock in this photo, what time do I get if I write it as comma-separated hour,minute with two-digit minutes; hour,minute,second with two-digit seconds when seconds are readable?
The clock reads 10,45
